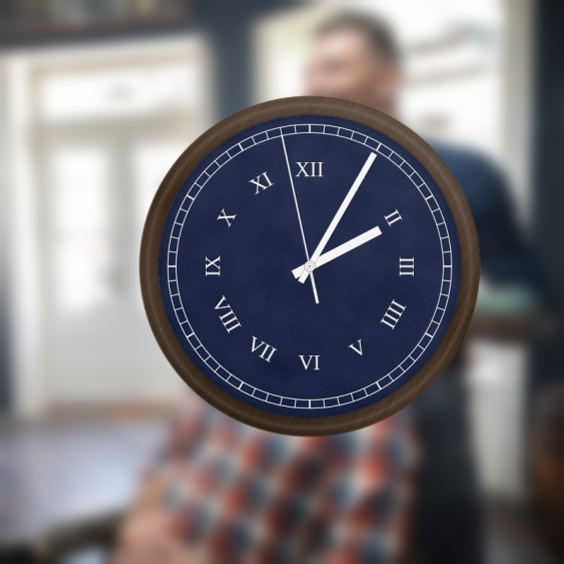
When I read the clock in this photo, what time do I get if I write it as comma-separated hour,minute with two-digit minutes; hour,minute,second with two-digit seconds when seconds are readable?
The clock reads 2,04,58
